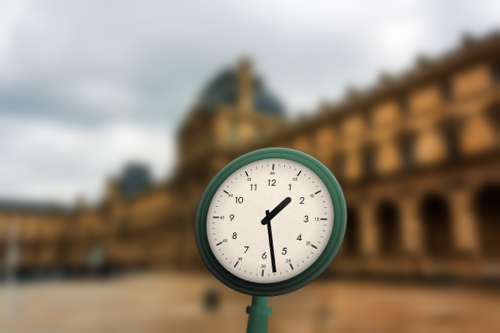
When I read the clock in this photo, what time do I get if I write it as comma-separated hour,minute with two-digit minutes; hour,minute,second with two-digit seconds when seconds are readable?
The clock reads 1,28
